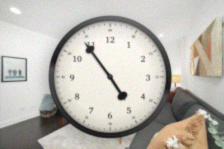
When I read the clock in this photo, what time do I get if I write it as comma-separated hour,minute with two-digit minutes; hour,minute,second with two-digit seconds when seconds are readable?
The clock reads 4,54
